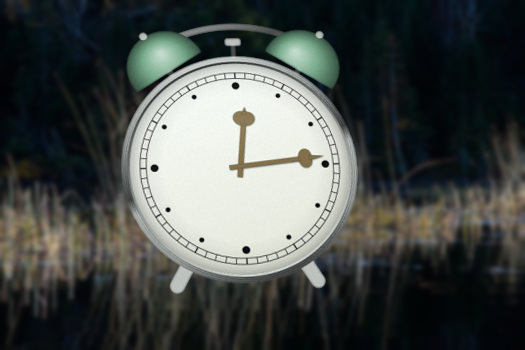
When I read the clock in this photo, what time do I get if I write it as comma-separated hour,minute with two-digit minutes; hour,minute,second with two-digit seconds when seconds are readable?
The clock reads 12,14
